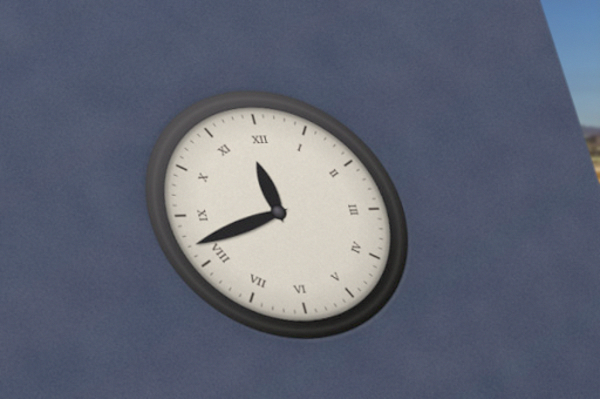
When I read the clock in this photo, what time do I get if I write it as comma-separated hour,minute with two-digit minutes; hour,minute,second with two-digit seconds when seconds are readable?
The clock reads 11,42
